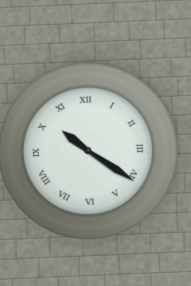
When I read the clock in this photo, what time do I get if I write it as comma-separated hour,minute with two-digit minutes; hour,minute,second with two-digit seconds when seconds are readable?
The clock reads 10,21
